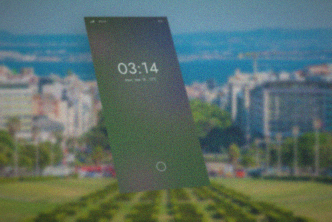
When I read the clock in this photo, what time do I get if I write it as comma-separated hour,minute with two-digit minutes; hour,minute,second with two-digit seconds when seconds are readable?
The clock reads 3,14
